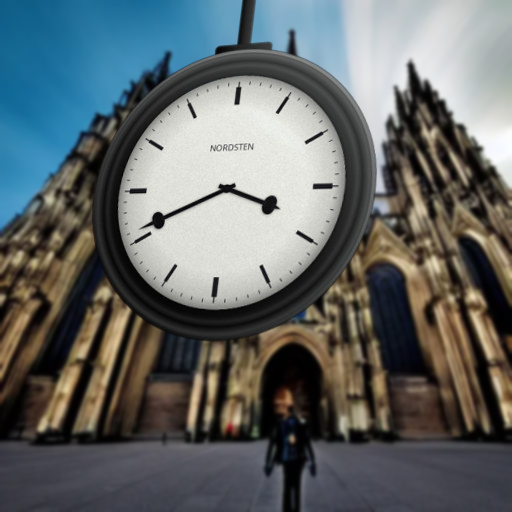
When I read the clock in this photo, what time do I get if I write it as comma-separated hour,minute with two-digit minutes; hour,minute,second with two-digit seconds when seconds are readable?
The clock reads 3,41
